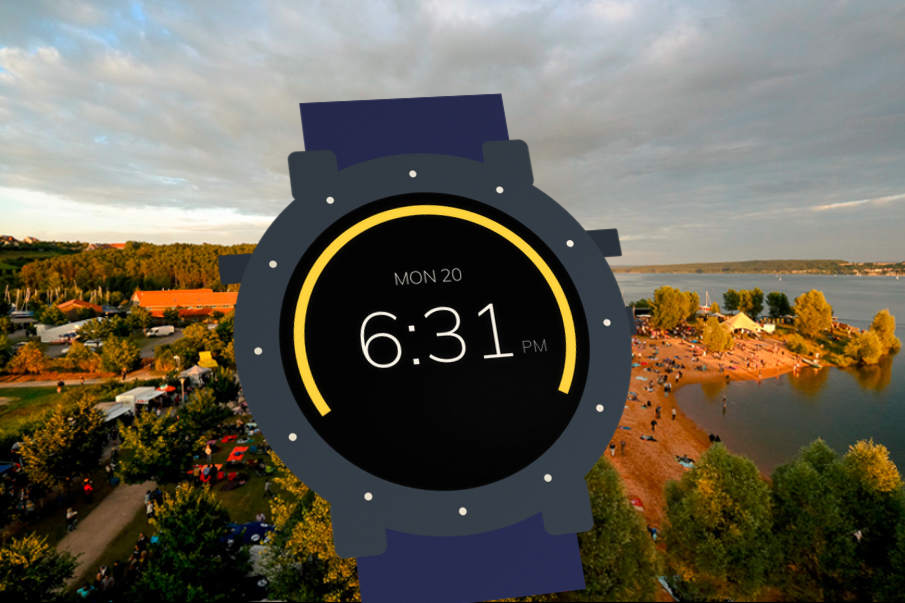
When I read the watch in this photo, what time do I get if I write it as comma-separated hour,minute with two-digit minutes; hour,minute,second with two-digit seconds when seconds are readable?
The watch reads 6,31
